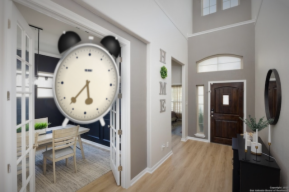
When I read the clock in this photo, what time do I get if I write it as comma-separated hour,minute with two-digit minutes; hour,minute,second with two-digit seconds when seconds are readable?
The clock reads 5,37
